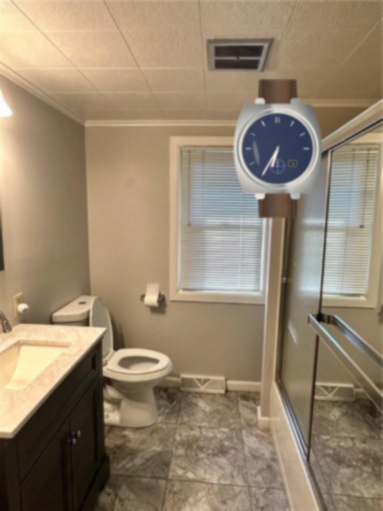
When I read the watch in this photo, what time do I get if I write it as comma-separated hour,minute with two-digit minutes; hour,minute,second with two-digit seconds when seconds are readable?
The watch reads 6,35
